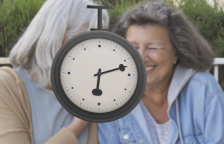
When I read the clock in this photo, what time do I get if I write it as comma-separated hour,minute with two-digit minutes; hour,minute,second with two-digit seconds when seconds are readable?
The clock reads 6,12
